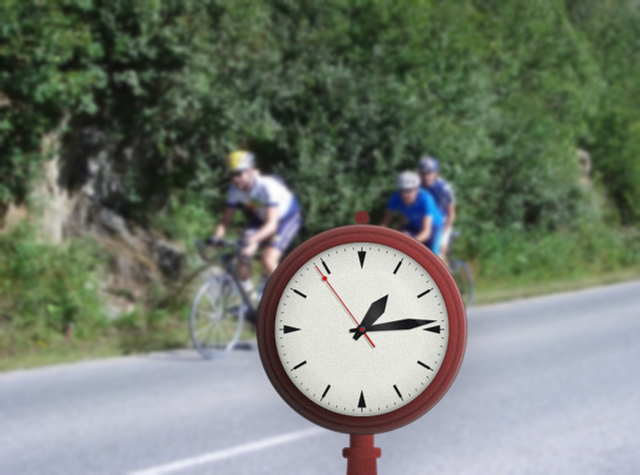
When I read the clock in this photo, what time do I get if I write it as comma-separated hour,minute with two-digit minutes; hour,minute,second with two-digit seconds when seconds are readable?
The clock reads 1,13,54
